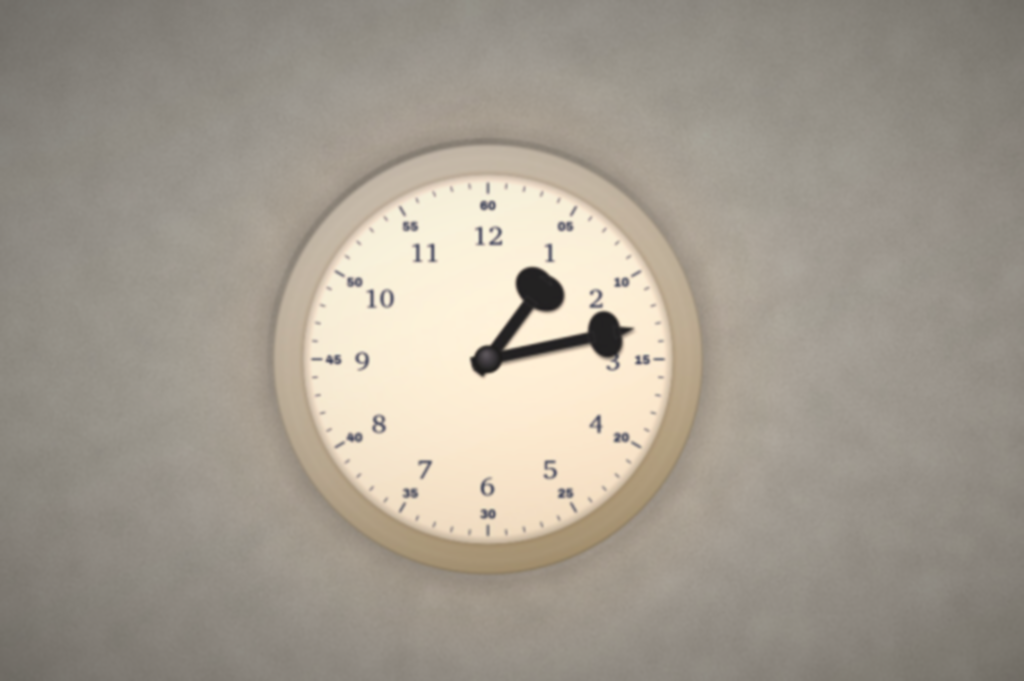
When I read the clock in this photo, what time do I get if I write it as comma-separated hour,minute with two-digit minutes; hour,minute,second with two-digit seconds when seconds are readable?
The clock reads 1,13
